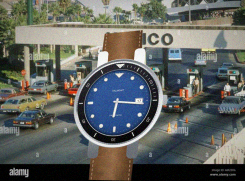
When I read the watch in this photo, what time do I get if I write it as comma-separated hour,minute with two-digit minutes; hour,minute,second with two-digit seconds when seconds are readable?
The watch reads 6,16
